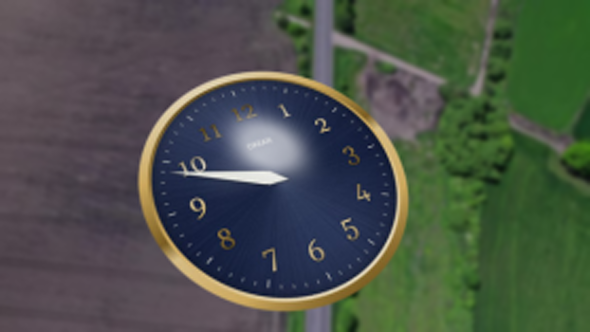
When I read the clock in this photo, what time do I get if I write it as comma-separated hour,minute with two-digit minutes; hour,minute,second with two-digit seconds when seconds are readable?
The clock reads 9,49
